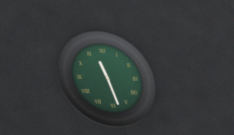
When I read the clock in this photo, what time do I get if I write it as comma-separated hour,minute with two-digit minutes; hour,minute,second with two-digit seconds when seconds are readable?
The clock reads 11,28
